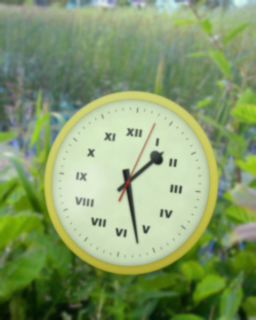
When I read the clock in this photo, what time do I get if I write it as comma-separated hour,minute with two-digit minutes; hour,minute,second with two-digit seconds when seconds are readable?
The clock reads 1,27,03
